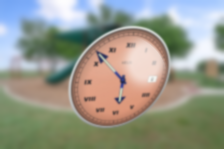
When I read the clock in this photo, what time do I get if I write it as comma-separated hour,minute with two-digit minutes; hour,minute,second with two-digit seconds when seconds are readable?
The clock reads 5,52
